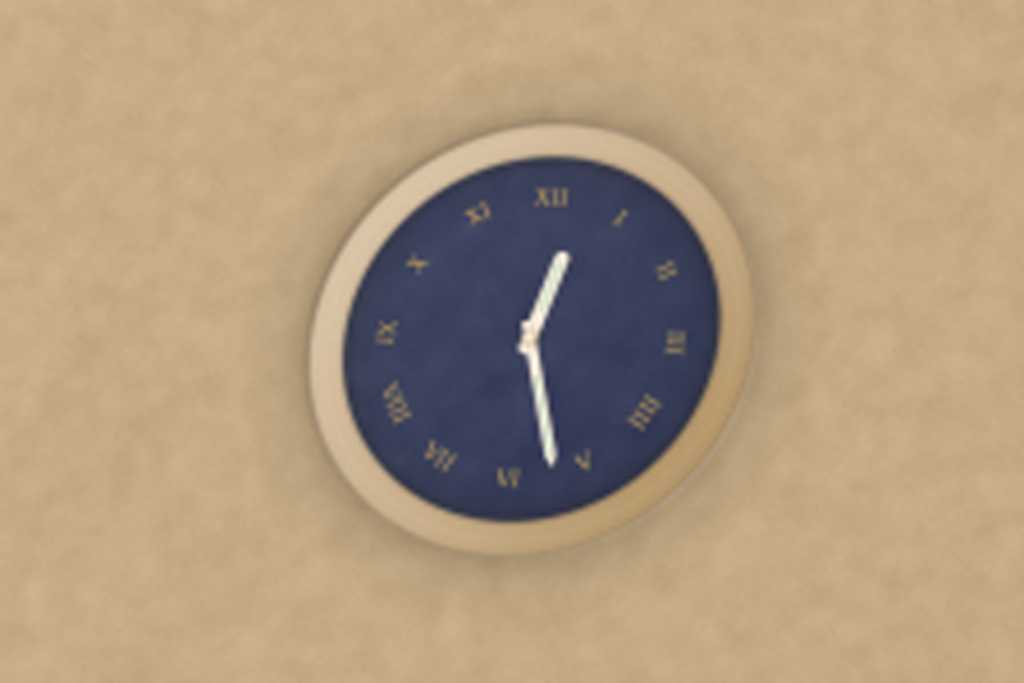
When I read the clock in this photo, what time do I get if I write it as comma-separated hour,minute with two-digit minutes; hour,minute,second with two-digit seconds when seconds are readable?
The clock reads 12,27
